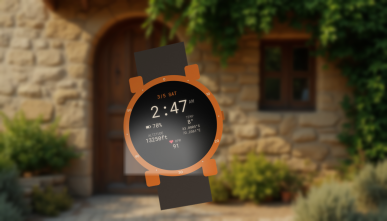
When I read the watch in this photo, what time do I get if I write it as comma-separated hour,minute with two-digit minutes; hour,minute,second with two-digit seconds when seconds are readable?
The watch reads 2,47
